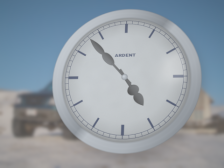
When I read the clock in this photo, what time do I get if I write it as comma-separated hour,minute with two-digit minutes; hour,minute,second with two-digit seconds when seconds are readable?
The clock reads 4,53
